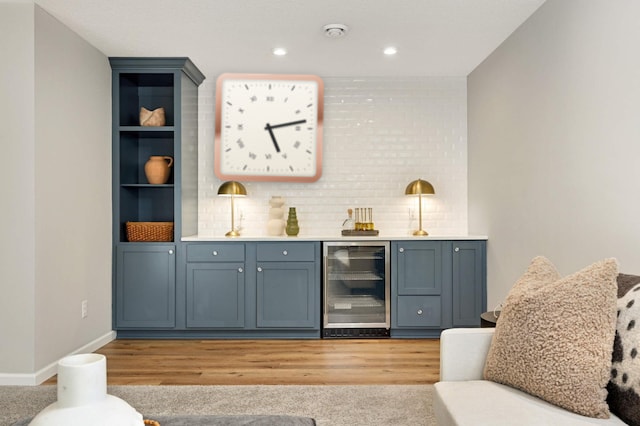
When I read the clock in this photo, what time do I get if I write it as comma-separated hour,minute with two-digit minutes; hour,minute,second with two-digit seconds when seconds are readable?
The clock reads 5,13
